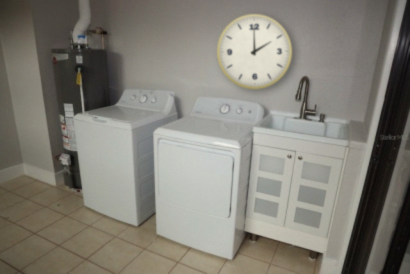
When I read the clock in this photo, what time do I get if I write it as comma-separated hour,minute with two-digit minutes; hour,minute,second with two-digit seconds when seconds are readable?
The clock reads 2,00
